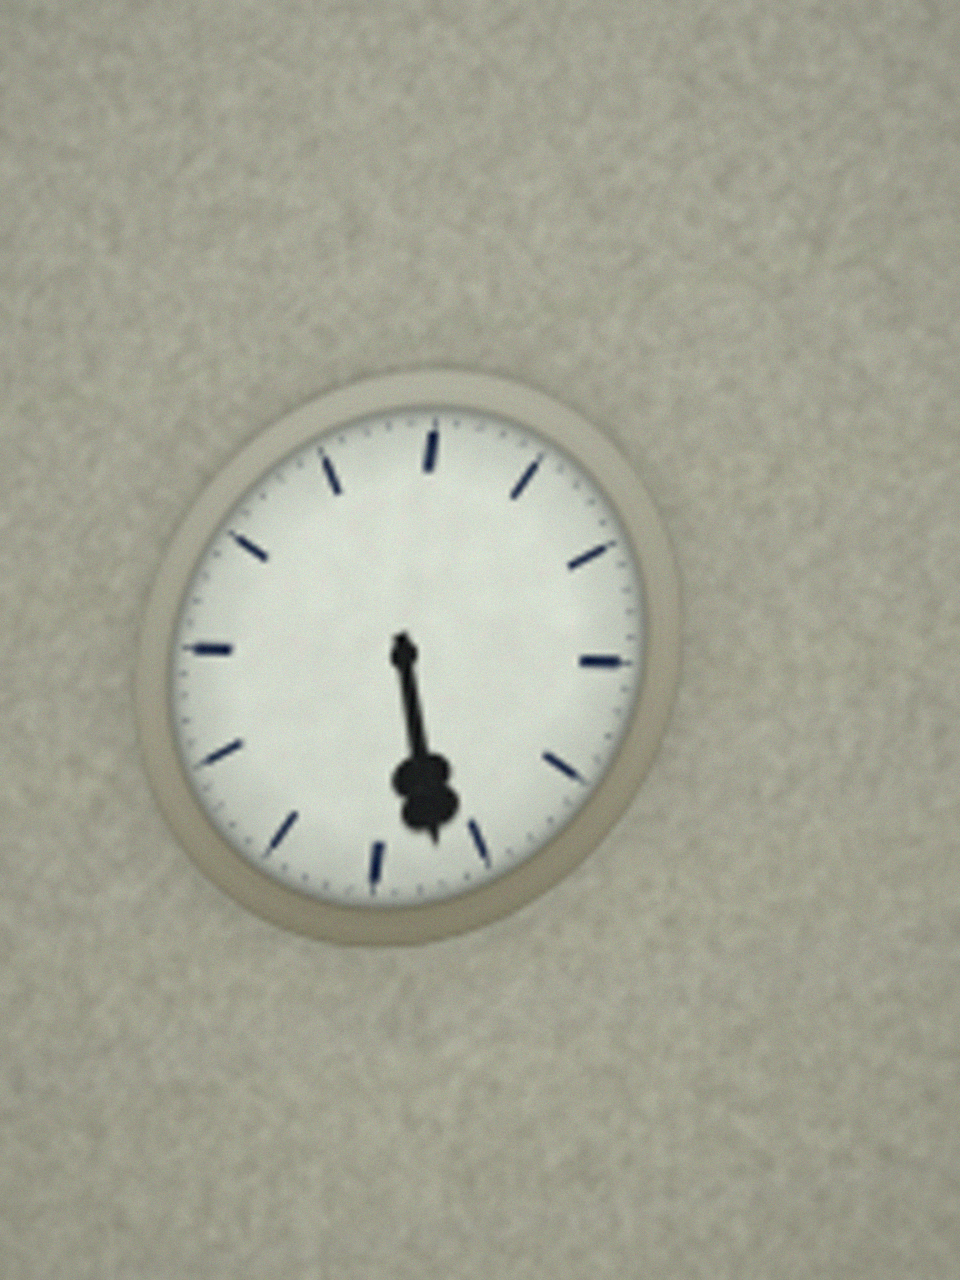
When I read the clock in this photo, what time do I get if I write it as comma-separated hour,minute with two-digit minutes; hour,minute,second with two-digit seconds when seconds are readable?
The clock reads 5,27
